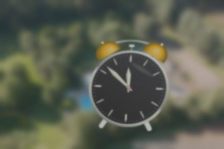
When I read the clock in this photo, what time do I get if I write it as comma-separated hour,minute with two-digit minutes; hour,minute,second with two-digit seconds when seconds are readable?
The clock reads 11,52
